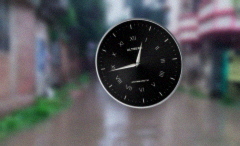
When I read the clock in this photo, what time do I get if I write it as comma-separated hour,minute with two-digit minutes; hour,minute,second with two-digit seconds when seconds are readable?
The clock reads 12,44
